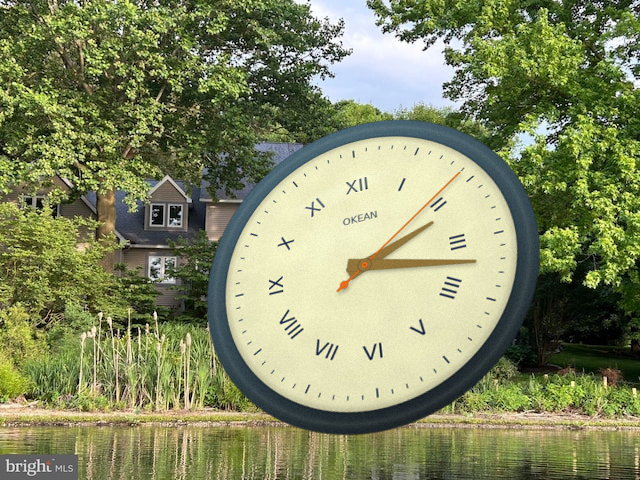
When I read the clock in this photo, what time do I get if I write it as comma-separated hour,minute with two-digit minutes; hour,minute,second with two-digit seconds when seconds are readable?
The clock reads 2,17,09
